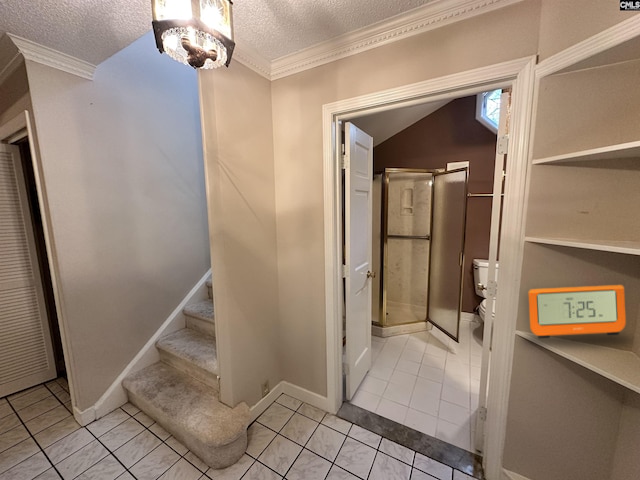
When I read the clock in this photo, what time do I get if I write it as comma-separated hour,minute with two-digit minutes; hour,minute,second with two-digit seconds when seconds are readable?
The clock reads 7,25
